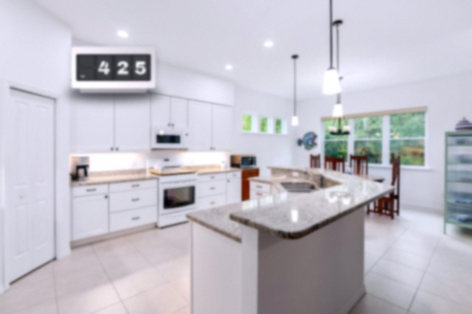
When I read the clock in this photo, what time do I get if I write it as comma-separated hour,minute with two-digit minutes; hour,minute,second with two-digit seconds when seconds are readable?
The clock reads 4,25
